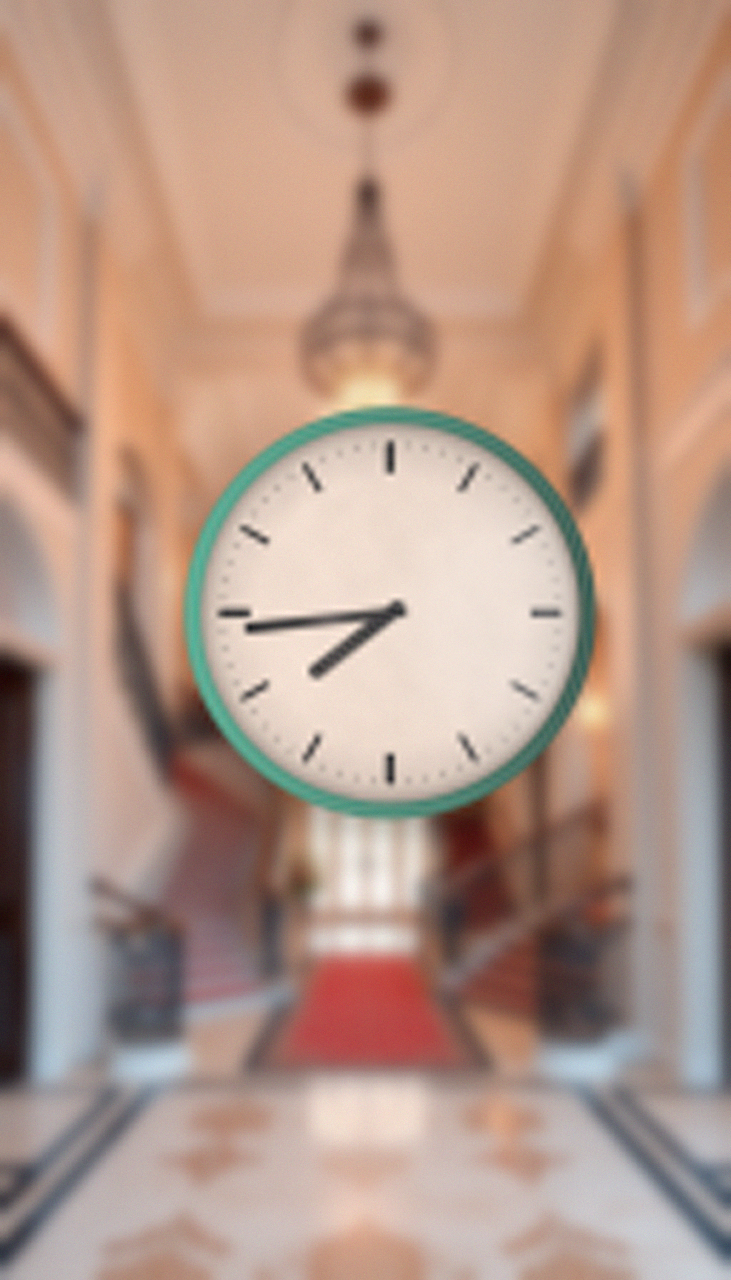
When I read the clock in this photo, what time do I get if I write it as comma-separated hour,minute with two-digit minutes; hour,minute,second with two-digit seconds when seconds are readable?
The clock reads 7,44
